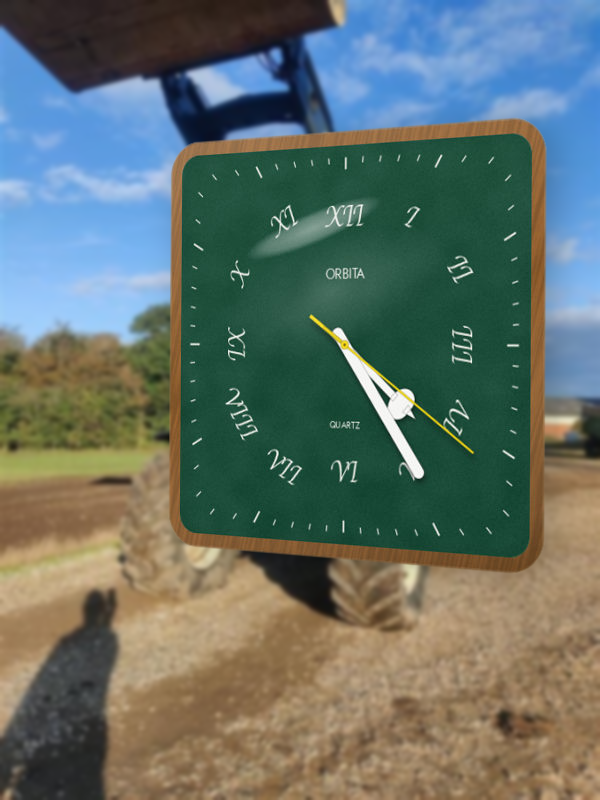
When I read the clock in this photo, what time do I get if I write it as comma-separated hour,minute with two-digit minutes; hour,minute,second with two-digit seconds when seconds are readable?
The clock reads 4,24,21
